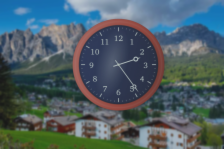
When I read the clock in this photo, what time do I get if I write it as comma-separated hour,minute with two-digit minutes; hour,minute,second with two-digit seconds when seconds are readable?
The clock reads 2,24
